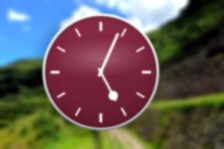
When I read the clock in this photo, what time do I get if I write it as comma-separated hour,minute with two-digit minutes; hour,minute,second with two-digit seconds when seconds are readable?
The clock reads 5,04
